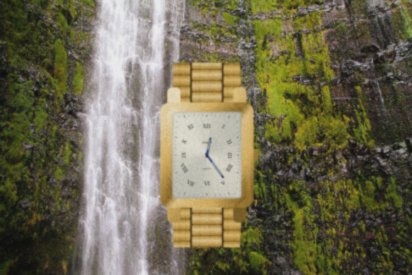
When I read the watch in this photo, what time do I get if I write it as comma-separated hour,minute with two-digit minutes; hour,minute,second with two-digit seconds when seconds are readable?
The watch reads 12,24
